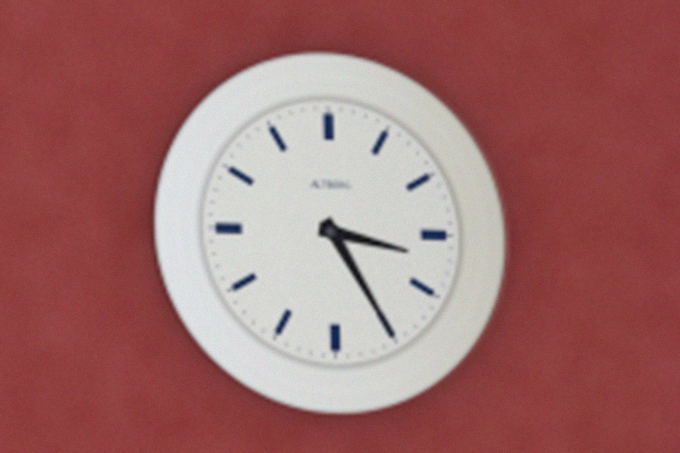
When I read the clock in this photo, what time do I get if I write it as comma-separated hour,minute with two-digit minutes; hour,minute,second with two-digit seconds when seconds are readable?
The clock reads 3,25
